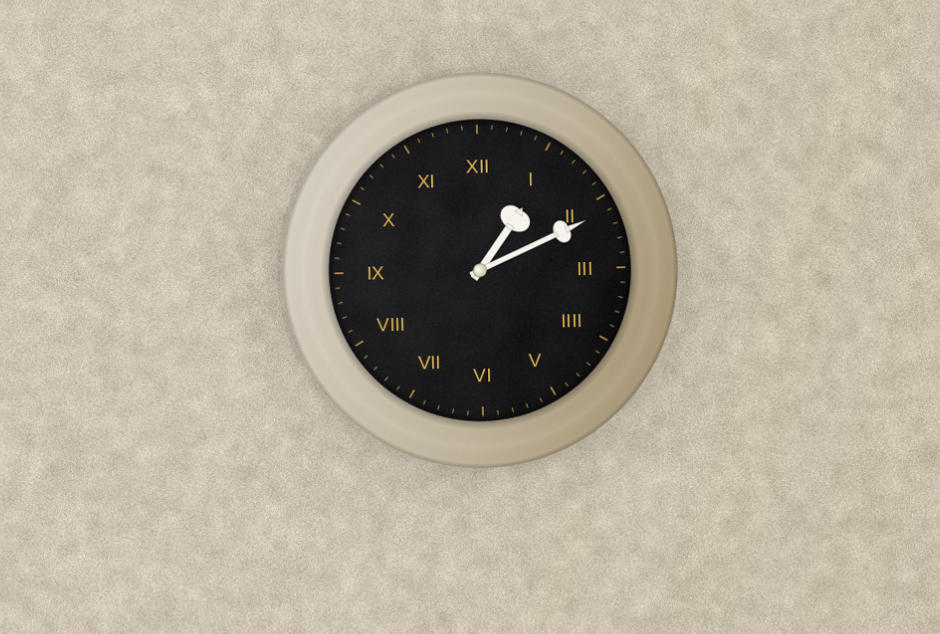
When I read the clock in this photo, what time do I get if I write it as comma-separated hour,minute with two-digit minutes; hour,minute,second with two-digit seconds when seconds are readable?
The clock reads 1,11
